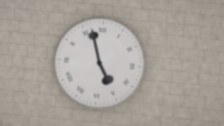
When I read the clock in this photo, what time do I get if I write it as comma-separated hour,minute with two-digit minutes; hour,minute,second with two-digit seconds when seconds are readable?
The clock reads 4,57
